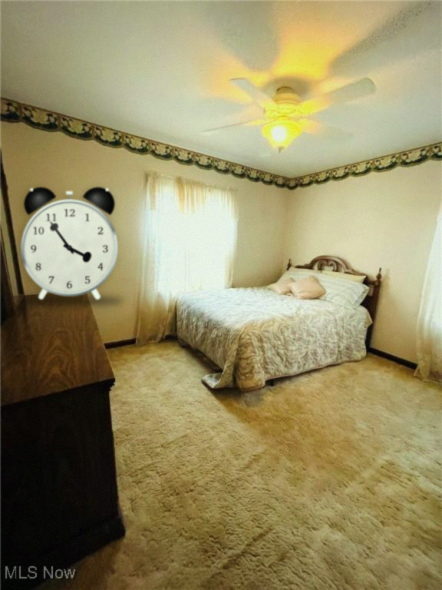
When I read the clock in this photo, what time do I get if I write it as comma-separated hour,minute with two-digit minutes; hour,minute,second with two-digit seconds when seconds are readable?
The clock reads 3,54
